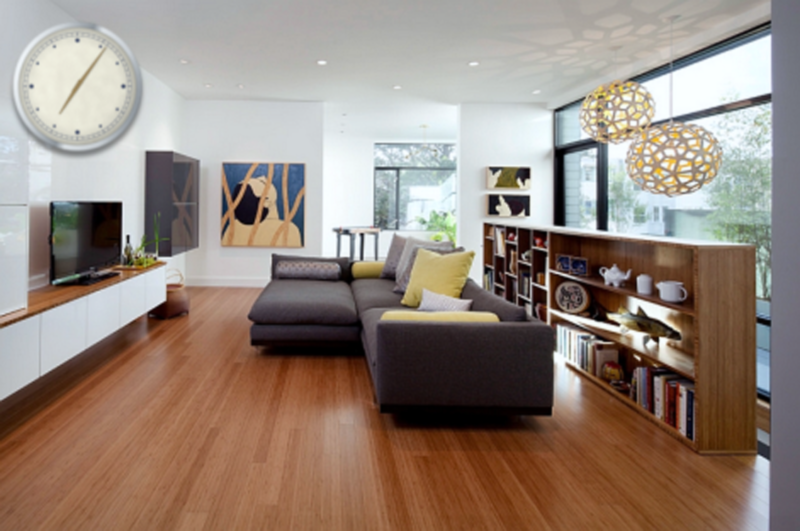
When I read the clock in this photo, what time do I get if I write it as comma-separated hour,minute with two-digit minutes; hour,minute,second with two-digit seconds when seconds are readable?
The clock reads 7,06
